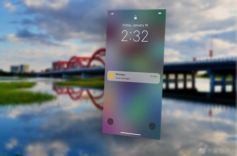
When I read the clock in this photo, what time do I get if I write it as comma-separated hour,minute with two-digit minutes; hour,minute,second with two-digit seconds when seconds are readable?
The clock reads 2,32
